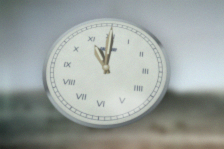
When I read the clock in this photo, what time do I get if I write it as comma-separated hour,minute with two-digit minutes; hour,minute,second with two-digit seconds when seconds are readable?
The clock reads 11,00
